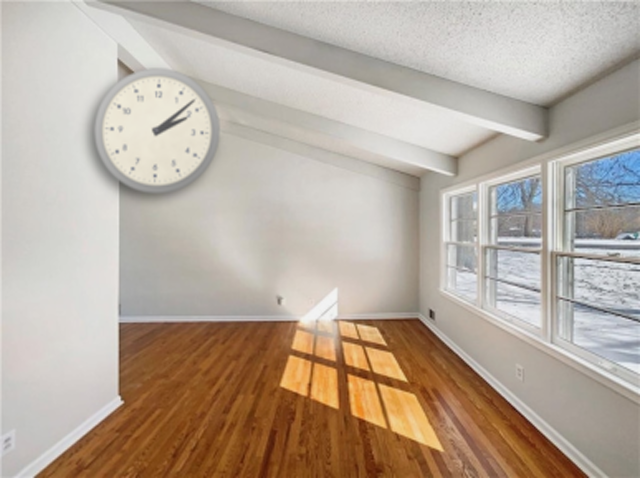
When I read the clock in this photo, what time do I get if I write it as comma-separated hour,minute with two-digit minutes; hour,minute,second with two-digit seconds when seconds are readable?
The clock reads 2,08
